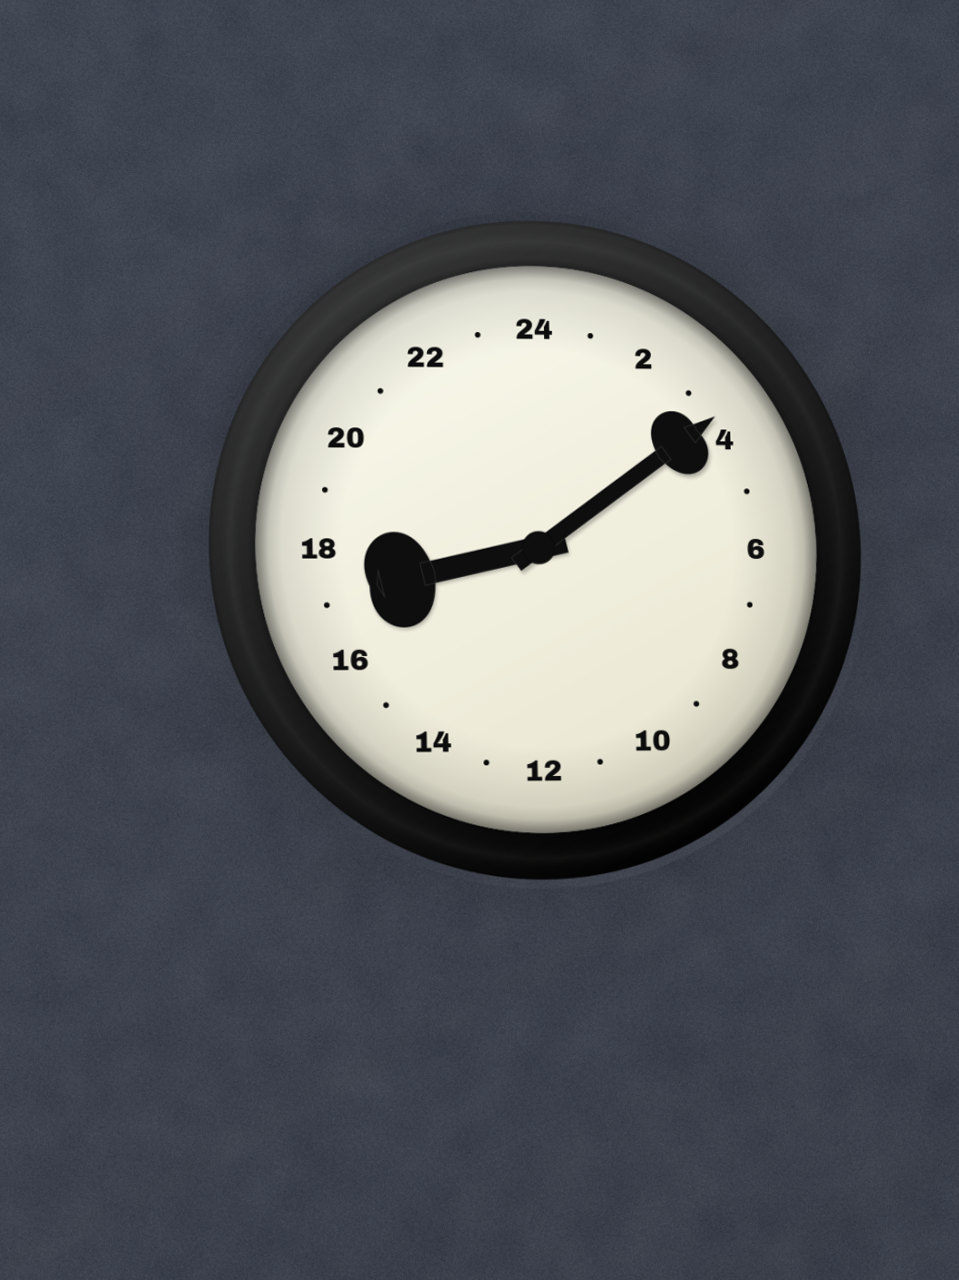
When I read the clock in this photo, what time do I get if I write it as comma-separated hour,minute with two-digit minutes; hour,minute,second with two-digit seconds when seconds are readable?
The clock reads 17,09
